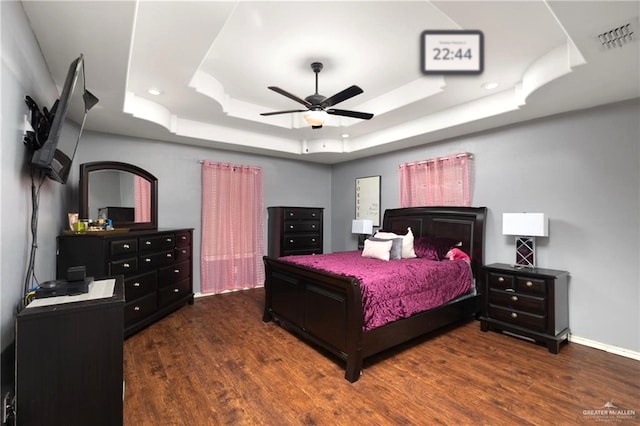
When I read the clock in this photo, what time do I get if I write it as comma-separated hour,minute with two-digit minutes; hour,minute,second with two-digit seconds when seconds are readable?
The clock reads 22,44
